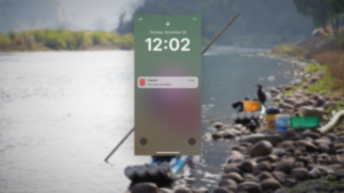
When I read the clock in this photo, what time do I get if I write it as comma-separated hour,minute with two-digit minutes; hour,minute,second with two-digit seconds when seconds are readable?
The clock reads 12,02
